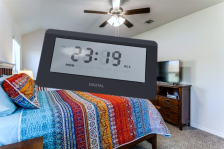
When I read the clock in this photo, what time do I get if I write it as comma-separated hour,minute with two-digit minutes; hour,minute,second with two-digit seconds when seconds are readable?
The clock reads 23,19
